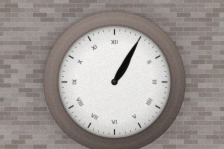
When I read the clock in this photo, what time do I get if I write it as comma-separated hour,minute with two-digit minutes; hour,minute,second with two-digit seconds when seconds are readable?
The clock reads 1,05
